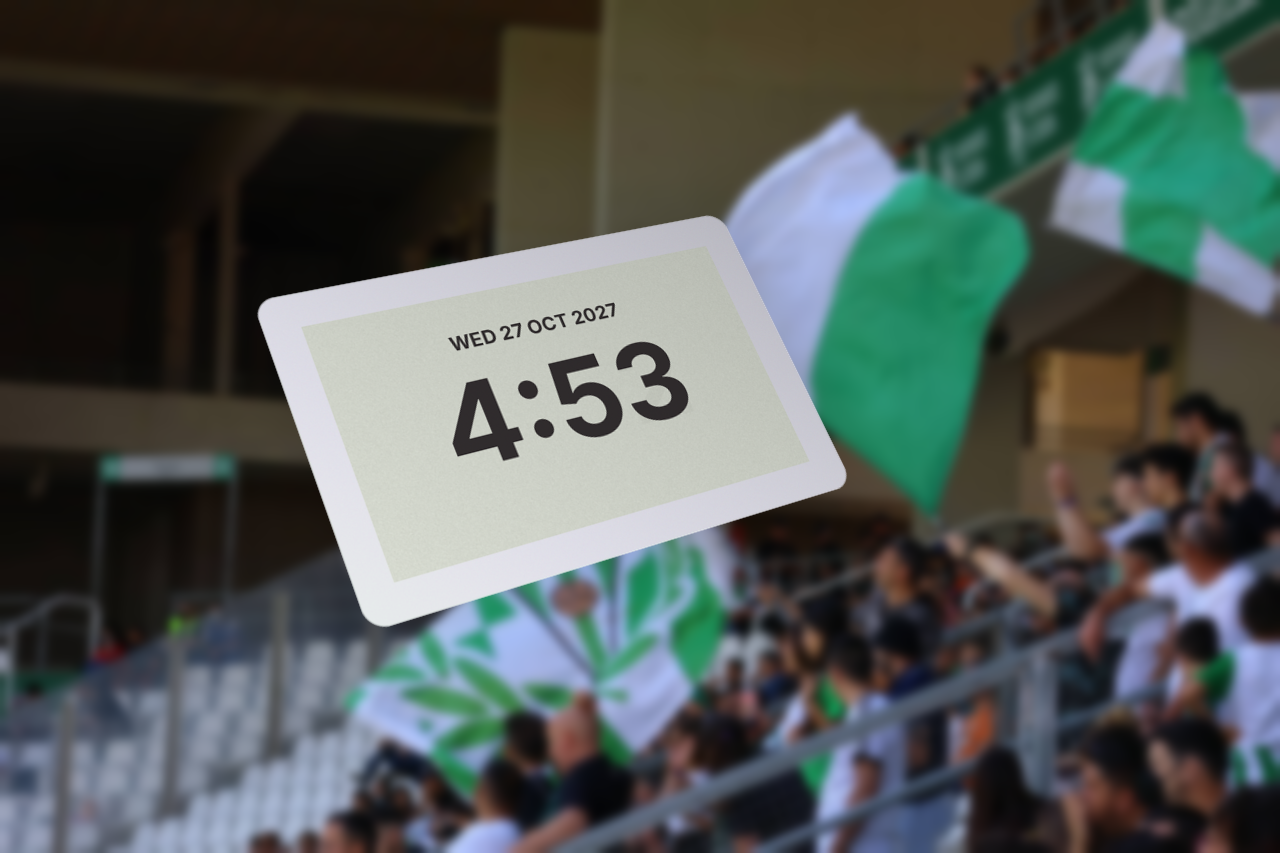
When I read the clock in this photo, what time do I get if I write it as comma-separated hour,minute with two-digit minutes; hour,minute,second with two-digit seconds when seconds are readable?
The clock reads 4,53
